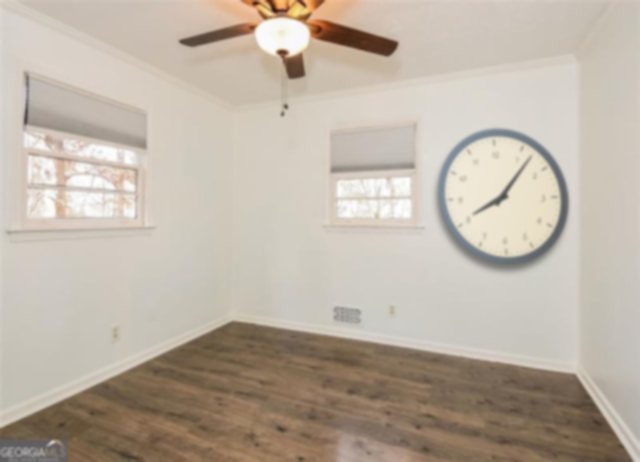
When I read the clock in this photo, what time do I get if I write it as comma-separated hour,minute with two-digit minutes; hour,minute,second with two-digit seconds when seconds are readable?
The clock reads 8,07
